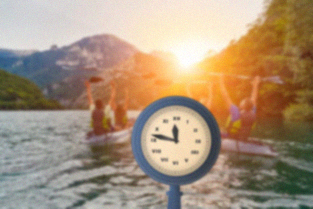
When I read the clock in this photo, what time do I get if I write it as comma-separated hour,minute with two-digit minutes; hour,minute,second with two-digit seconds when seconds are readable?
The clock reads 11,47
